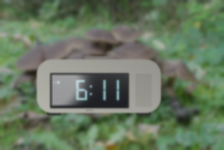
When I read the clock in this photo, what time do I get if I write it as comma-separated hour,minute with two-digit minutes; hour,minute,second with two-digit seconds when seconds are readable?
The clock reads 6,11
